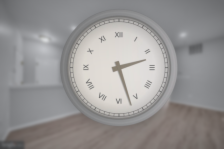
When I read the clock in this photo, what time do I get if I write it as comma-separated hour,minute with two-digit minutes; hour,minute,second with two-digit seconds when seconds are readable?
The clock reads 2,27
